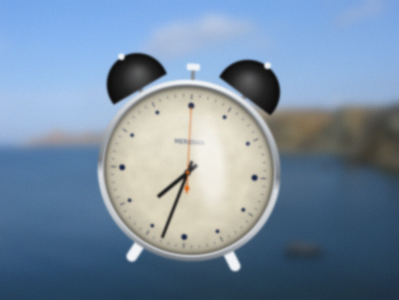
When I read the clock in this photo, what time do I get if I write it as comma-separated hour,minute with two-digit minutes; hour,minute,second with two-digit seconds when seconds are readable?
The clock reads 7,33,00
